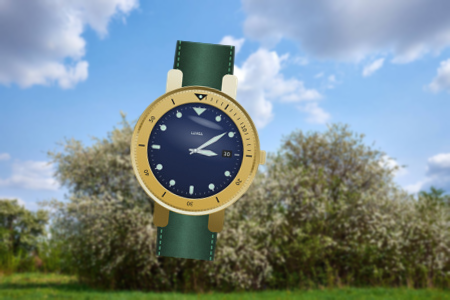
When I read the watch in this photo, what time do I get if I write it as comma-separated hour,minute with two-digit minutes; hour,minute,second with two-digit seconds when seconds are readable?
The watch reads 3,09
